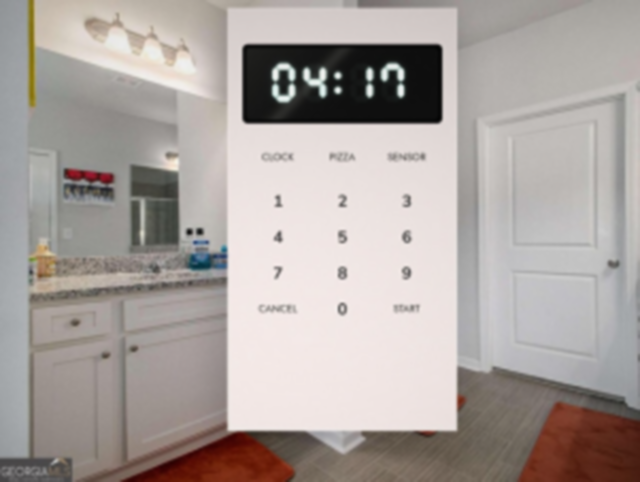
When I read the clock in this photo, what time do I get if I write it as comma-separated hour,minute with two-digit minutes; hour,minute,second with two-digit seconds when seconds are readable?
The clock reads 4,17
